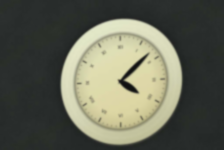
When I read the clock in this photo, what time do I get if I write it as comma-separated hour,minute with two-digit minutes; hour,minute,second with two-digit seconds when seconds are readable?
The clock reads 4,08
